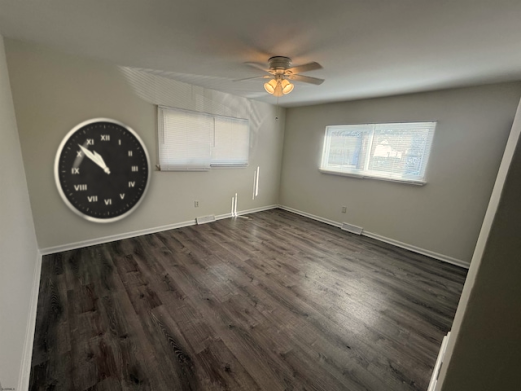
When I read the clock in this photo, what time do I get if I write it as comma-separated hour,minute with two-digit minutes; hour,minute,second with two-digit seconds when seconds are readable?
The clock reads 10,52
